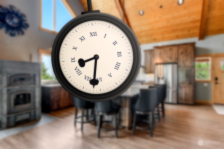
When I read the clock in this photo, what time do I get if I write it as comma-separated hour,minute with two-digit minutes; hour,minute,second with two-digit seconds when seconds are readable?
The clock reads 8,32
